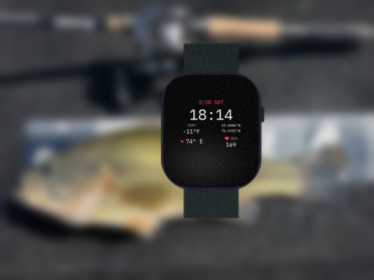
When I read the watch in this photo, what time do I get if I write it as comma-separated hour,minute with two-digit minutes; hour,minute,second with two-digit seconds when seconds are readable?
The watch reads 18,14
